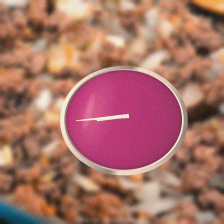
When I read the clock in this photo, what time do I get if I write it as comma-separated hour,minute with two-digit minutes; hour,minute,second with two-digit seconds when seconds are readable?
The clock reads 8,44
